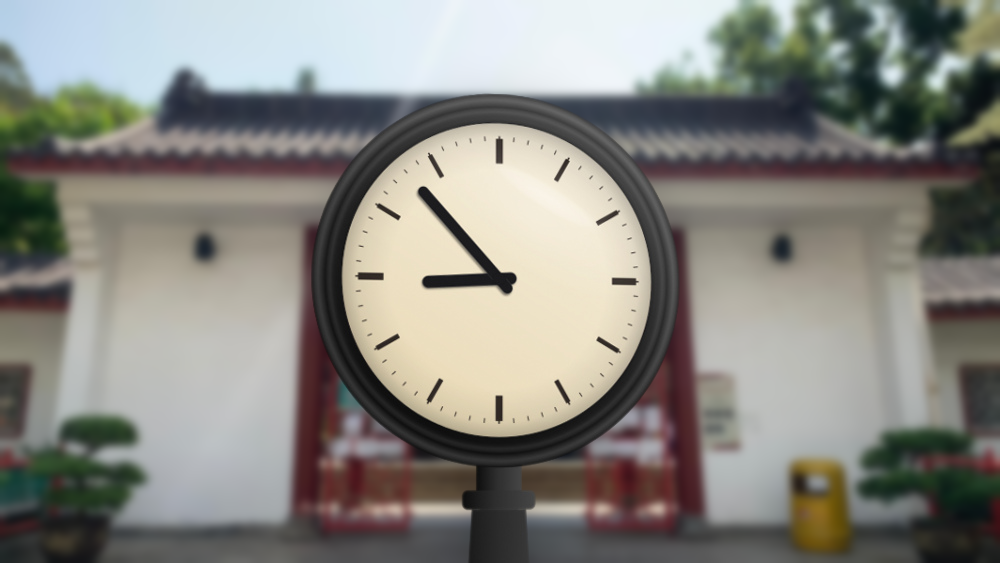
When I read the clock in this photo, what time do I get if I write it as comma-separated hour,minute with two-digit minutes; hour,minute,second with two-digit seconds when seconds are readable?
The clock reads 8,53
